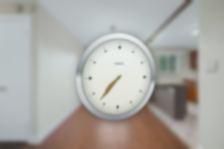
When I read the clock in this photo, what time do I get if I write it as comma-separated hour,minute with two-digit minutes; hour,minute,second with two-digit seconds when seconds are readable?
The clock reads 7,37
